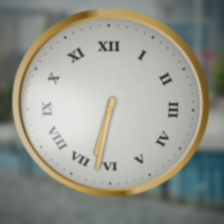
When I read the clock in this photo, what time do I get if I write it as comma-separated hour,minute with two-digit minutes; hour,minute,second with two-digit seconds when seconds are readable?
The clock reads 6,32
